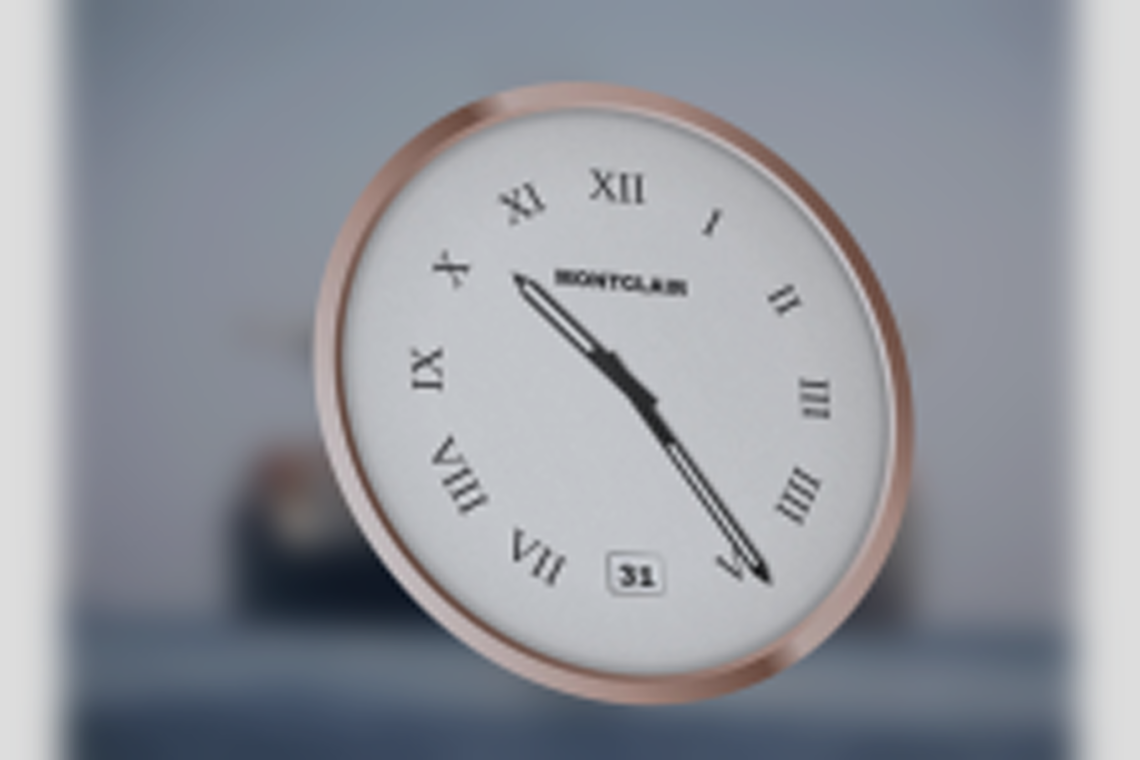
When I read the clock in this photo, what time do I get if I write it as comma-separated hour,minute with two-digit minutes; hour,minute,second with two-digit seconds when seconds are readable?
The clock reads 10,24
